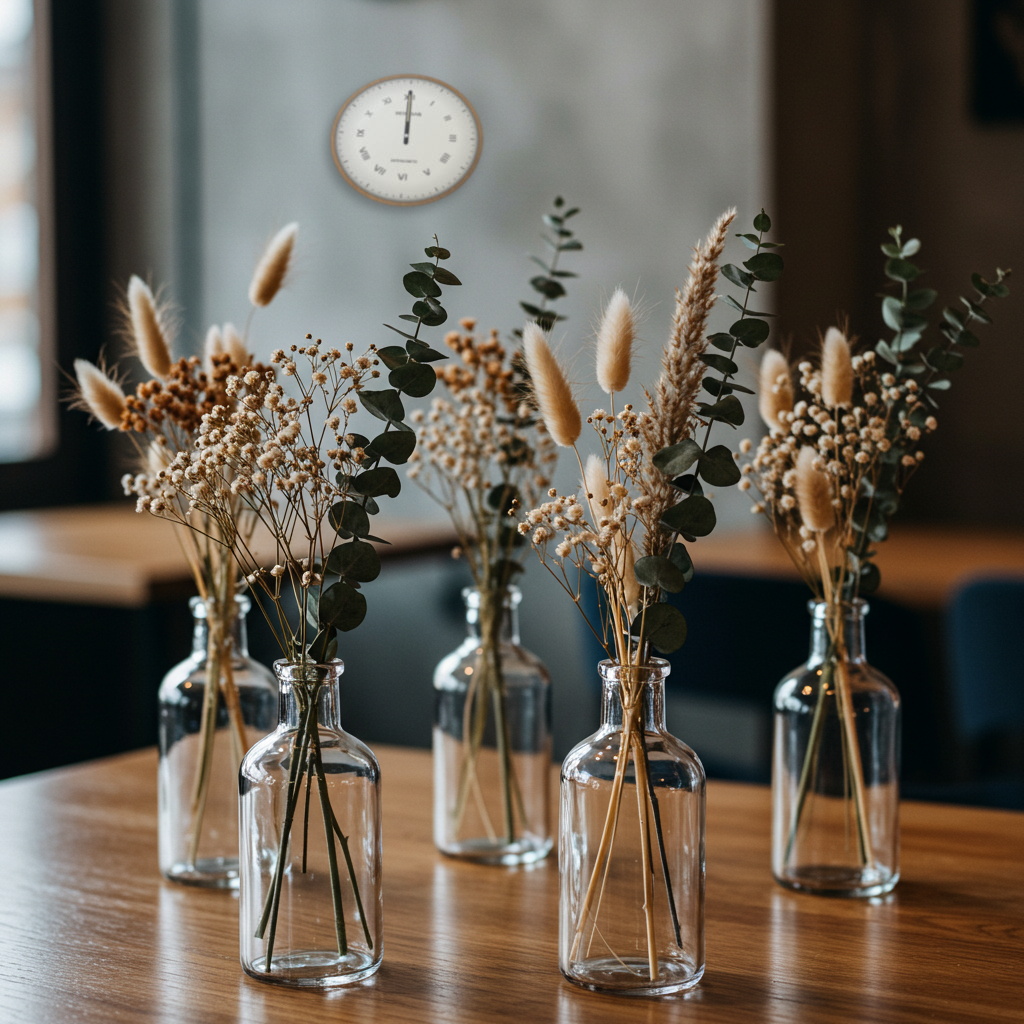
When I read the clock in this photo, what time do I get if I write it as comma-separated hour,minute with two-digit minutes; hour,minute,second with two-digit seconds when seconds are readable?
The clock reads 12,00
